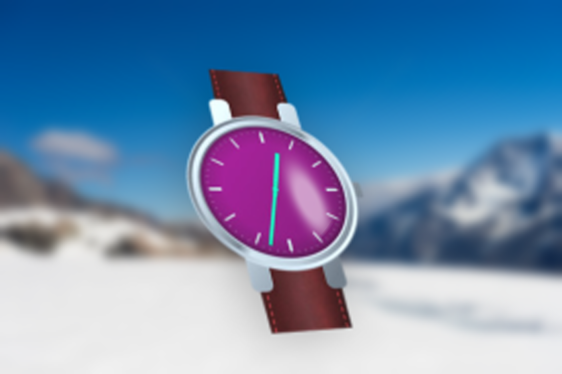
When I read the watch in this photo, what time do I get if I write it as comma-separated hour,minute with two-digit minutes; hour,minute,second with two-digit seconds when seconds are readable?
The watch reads 12,33
